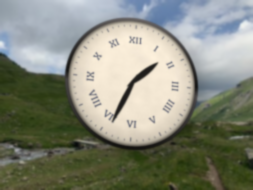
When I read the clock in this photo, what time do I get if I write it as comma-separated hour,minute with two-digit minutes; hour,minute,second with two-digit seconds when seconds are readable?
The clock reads 1,34
